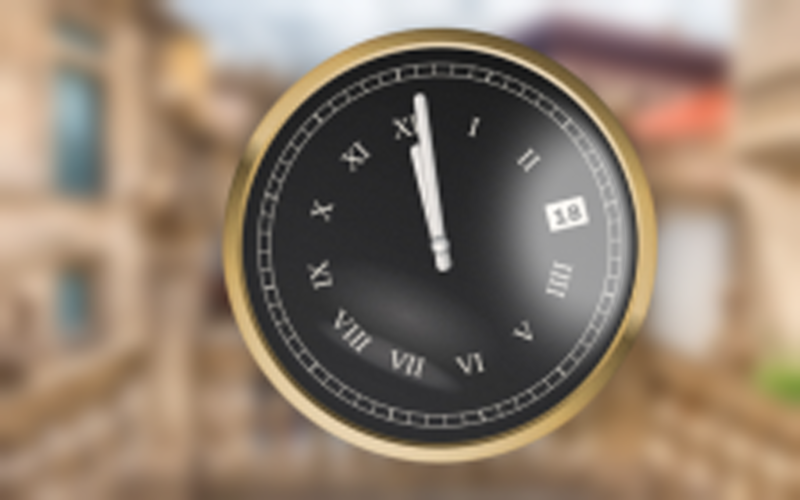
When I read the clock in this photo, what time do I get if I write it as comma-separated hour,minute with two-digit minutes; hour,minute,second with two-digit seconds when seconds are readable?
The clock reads 12,01
